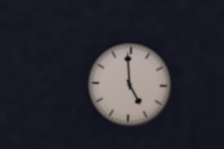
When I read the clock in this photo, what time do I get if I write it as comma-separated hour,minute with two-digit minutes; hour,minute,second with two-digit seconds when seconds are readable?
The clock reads 4,59
